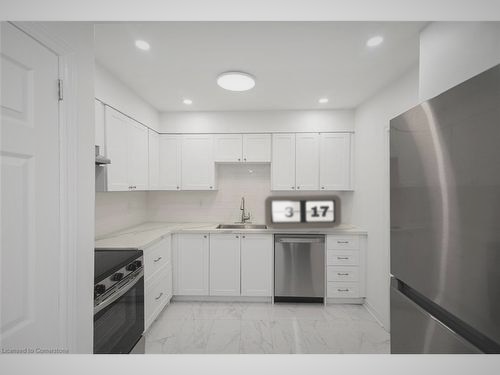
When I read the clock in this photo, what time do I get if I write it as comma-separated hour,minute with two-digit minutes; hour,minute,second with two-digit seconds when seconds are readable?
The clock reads 3,17
